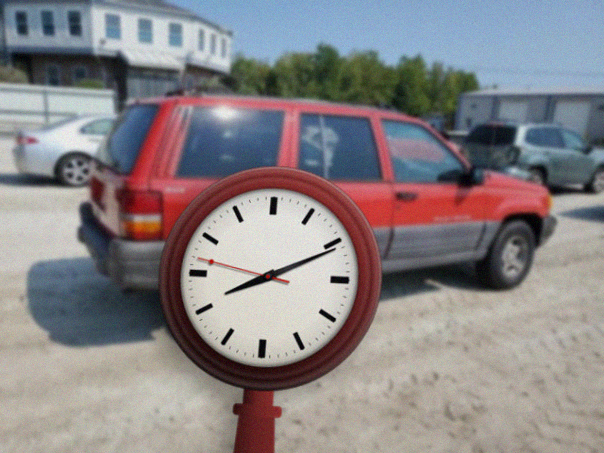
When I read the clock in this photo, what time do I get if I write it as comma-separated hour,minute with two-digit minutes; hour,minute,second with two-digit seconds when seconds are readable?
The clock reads 8,10,47
